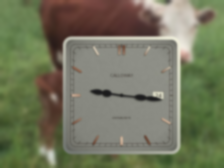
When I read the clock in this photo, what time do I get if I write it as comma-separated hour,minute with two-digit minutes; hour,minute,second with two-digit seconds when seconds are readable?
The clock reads 9,16
